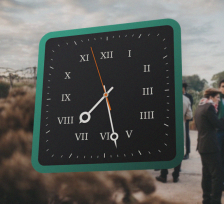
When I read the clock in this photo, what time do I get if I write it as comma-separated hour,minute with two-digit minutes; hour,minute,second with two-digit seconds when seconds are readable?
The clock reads 7,27,57
